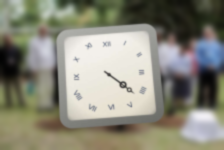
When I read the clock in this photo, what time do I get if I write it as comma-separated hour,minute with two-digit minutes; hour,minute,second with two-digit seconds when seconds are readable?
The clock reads 4,22
